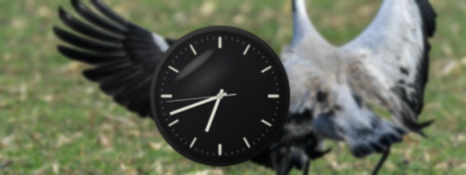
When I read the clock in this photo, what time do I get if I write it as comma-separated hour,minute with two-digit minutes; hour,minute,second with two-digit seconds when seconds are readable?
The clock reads 6,41,44
